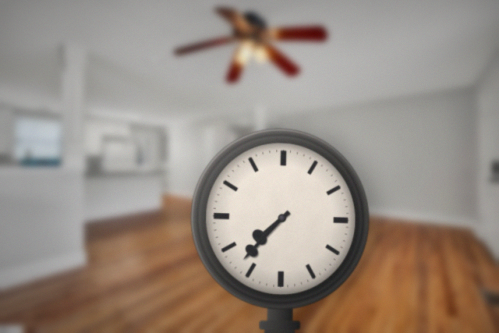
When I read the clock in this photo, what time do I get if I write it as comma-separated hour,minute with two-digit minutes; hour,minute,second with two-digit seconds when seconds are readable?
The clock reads 7,37
